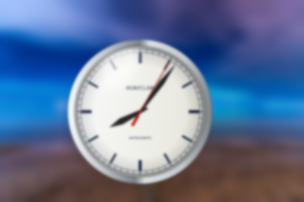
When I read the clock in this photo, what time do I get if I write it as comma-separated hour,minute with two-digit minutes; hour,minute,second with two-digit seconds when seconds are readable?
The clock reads 8,06,05
